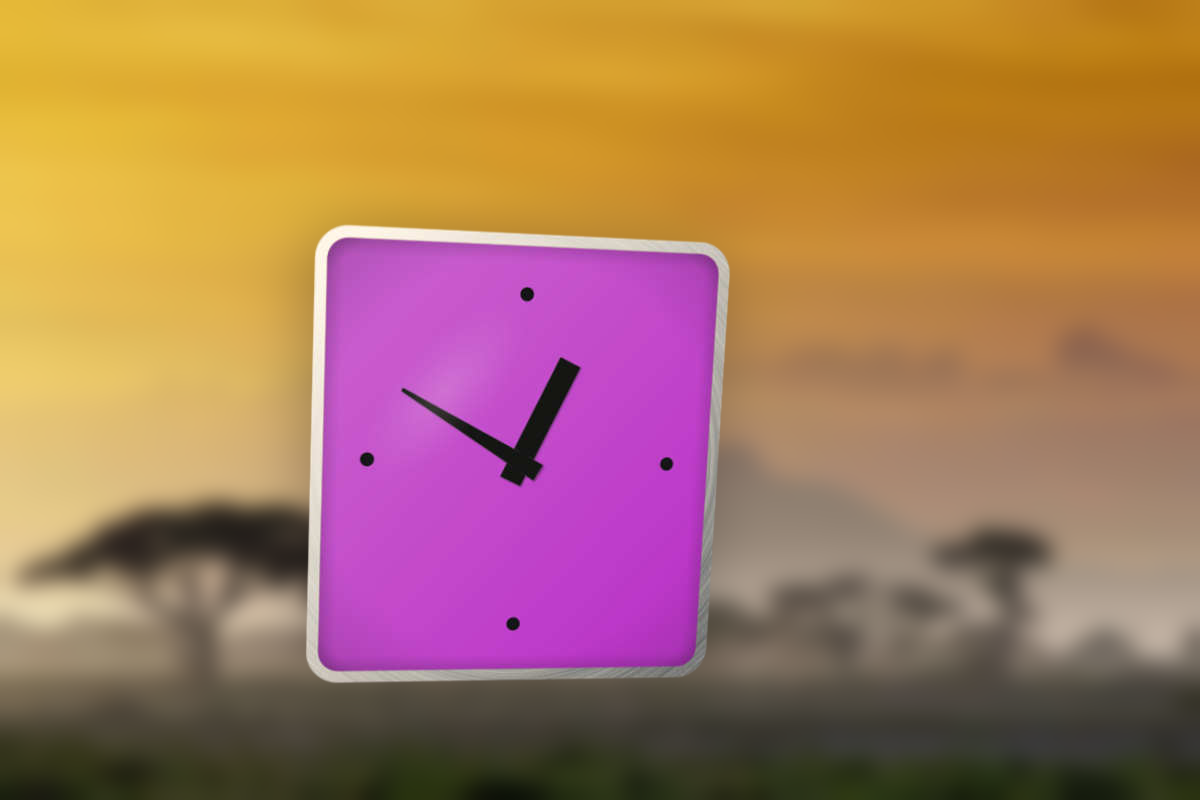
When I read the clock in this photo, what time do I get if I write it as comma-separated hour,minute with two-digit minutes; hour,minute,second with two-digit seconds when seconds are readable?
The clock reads 12,50
